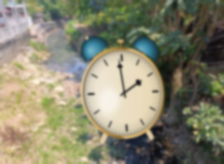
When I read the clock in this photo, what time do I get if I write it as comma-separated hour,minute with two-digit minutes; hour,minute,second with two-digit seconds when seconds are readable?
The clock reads 1,59
